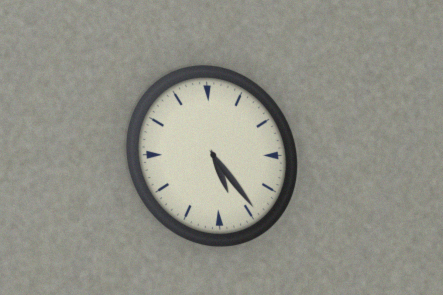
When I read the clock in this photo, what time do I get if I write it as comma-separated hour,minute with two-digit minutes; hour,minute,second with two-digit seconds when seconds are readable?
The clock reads 5,24
